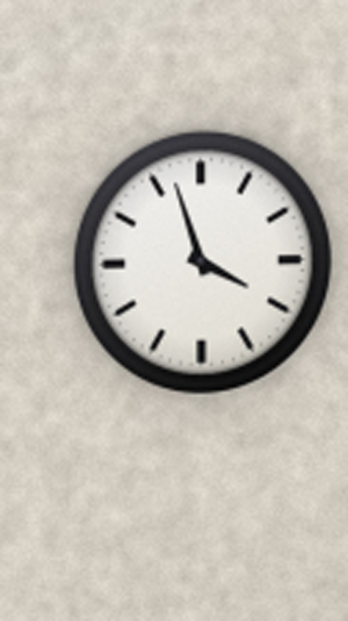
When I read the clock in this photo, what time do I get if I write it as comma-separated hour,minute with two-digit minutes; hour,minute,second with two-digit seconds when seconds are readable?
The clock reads 3,57
